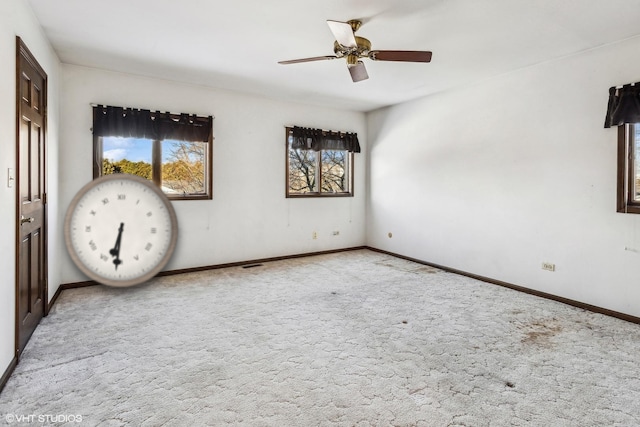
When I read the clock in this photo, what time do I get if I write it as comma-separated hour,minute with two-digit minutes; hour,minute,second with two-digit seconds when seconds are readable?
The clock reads 6,31
